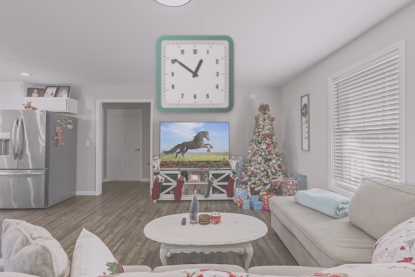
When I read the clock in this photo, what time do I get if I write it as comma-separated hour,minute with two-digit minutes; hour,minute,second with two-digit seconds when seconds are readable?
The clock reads 12,51
